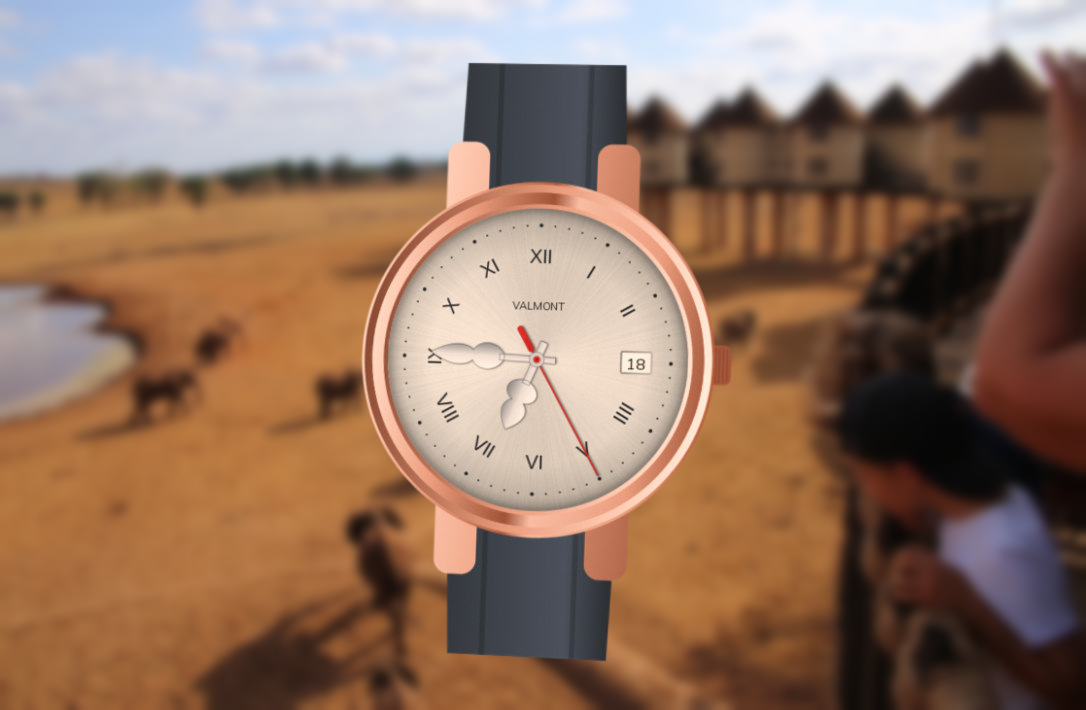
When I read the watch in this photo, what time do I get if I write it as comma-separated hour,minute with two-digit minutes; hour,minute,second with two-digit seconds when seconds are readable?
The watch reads 6,45,25
